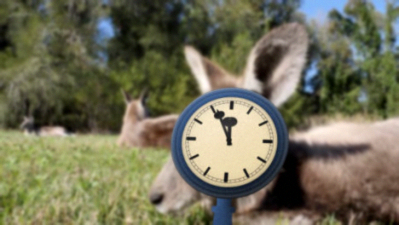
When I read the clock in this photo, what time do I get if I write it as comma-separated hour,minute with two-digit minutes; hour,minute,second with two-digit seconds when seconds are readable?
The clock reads 11,56
